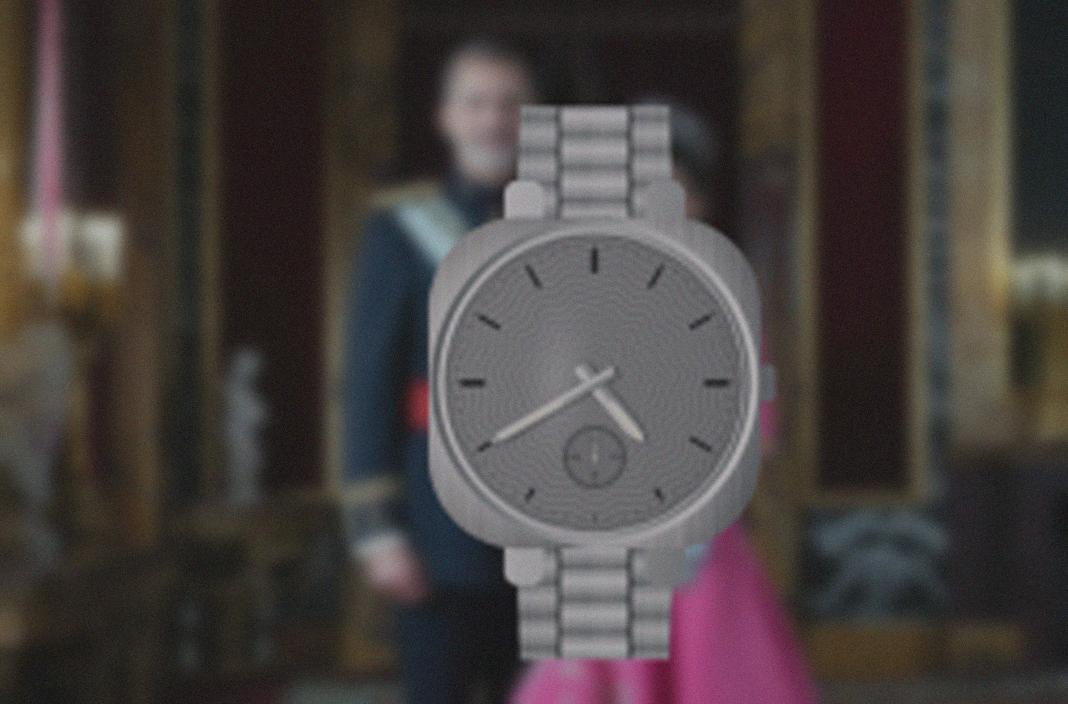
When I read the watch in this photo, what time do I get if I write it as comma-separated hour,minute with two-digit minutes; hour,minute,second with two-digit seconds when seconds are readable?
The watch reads 4,40
